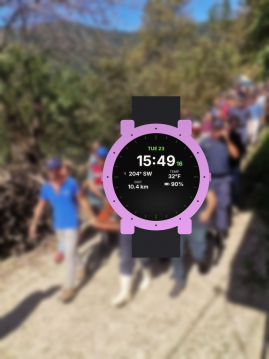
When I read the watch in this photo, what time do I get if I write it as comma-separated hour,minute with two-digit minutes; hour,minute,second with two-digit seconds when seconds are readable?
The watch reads 15,49
